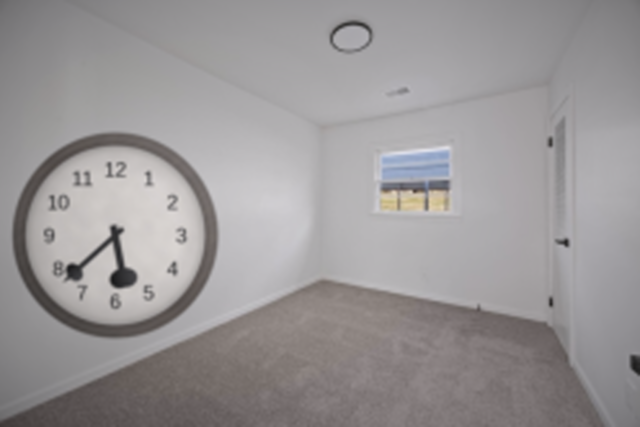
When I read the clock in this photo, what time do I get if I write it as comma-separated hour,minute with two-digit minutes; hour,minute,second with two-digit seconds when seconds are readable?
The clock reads 5,38
